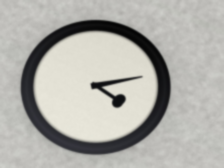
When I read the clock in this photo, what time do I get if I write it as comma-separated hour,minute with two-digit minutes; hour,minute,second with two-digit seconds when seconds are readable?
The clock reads 4,13
